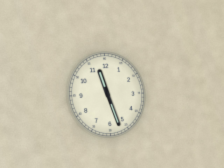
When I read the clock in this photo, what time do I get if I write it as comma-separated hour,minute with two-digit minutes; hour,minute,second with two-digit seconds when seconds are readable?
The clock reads 11,27
